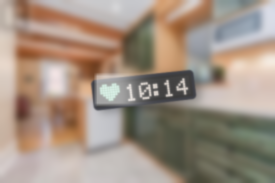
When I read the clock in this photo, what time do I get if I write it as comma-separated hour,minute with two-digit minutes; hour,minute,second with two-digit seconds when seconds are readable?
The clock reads 10,14
